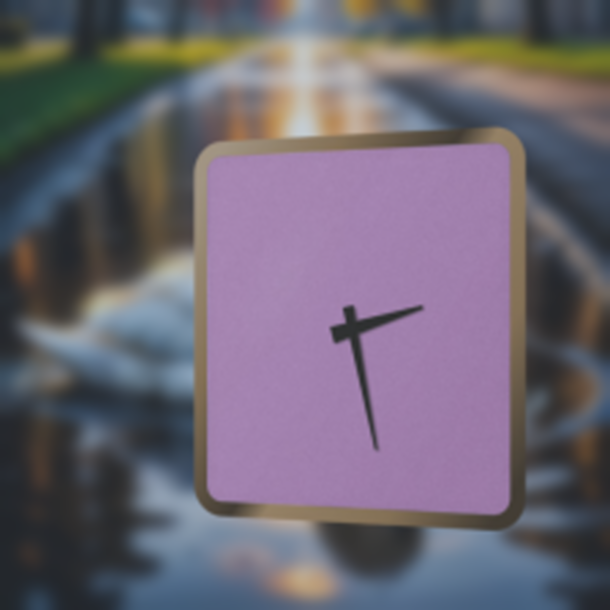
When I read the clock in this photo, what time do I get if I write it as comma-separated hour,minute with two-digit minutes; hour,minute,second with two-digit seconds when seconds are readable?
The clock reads 2,28
